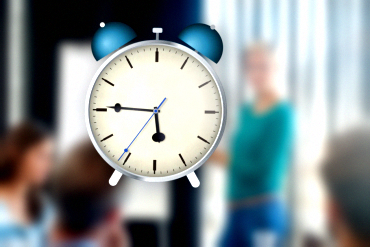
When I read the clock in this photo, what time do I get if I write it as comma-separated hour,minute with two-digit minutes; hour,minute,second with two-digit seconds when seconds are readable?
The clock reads 5,45,36
